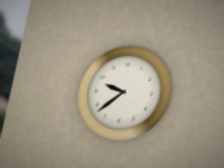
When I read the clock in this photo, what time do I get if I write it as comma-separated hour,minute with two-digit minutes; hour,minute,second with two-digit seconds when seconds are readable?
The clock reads 9,38
